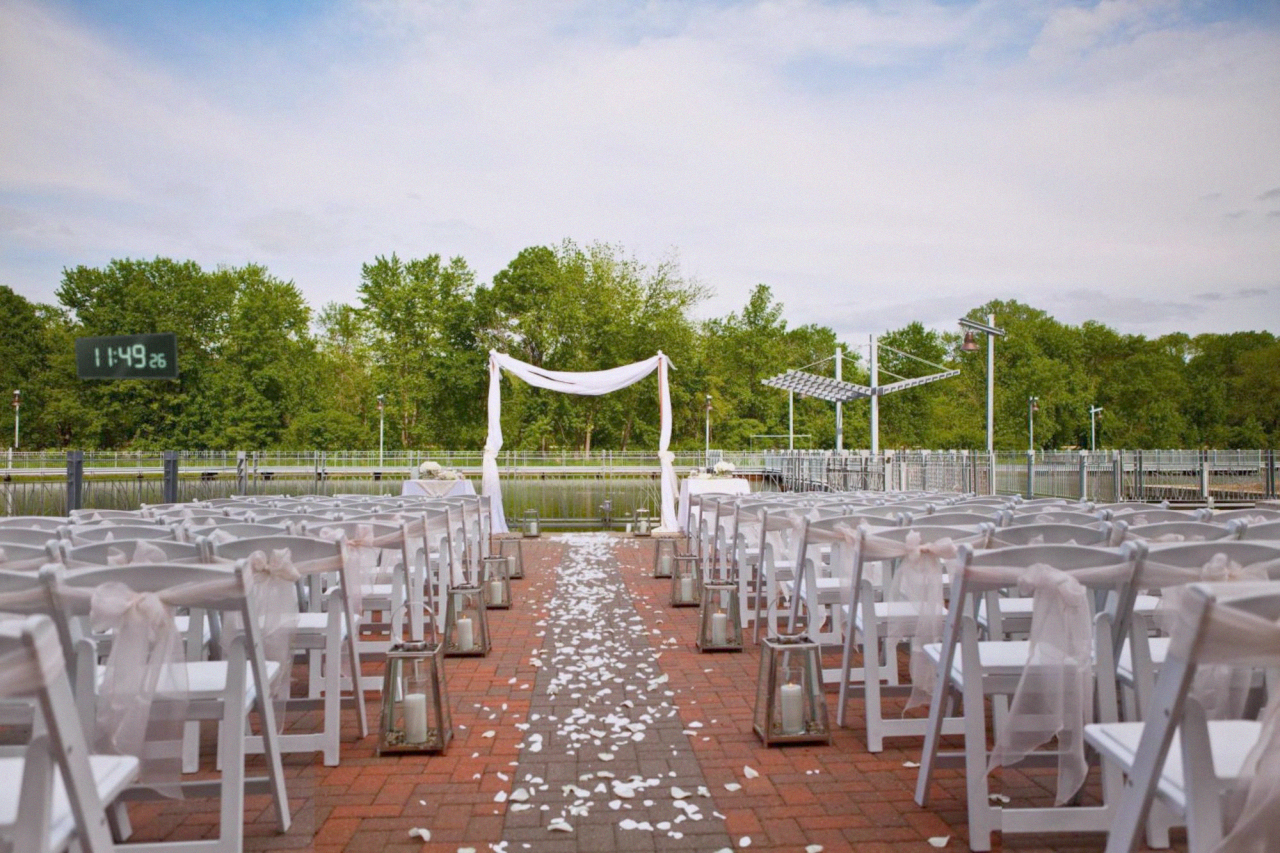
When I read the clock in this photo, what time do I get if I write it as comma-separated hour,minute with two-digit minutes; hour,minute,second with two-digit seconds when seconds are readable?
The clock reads 11,49,26
